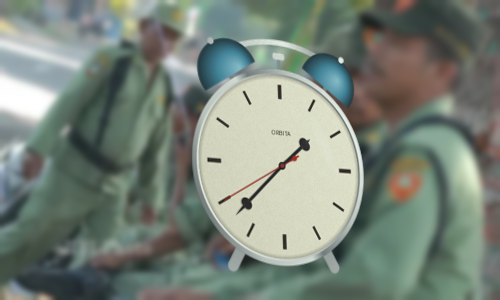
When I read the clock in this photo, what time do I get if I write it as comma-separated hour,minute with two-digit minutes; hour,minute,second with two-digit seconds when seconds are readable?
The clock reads 1,37,40
